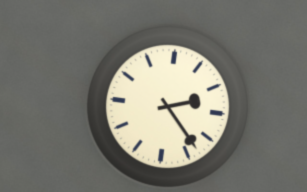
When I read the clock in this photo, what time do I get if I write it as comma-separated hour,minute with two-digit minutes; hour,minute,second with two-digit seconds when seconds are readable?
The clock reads 2,23
